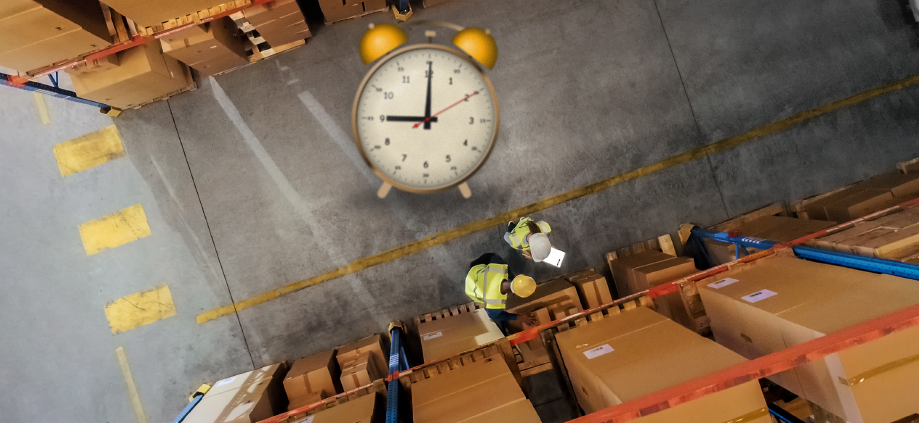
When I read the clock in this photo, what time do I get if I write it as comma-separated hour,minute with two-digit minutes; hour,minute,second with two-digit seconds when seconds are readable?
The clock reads 9,00,10
